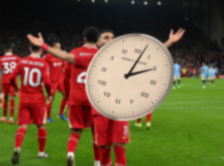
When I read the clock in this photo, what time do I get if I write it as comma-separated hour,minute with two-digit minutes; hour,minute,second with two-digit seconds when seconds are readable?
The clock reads 2,02
